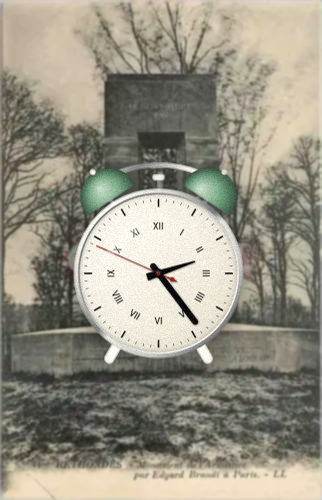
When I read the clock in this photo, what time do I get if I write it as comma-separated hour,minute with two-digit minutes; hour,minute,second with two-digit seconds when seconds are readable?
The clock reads 2,23,49
